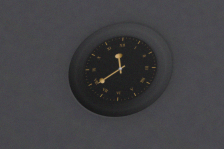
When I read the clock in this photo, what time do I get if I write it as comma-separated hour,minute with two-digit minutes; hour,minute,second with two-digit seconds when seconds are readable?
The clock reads 11,39
